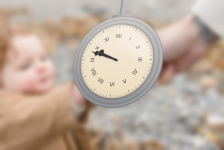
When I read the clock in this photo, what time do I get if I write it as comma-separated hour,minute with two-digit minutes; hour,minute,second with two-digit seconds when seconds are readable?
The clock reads 9,48
